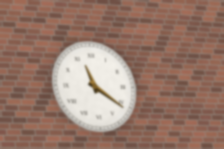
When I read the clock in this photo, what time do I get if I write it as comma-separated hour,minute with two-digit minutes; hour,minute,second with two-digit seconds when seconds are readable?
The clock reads 11,21
